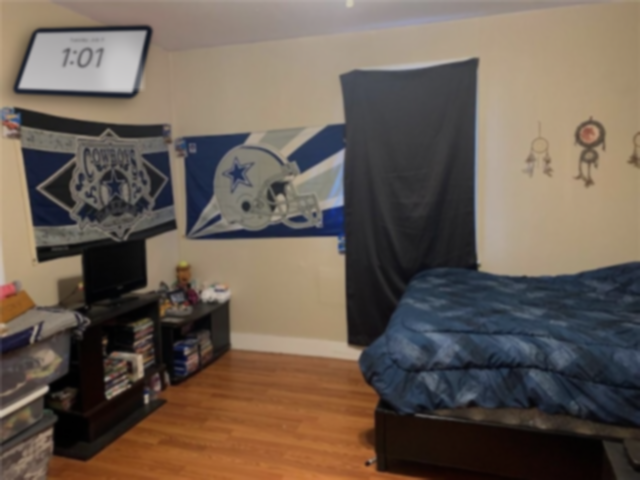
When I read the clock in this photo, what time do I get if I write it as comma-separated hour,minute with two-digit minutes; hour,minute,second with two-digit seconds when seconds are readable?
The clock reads 1,01
